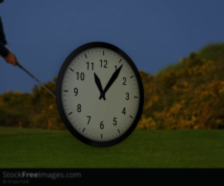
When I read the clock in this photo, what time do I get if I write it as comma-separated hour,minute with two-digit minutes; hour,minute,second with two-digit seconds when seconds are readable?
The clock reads 11,06
